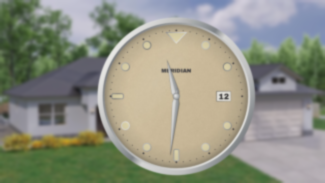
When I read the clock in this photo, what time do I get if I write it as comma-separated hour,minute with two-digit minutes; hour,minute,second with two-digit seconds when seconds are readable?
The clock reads 11,31
